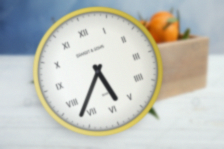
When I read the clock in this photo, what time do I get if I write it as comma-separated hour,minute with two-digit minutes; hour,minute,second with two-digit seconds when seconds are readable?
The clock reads 5,37
